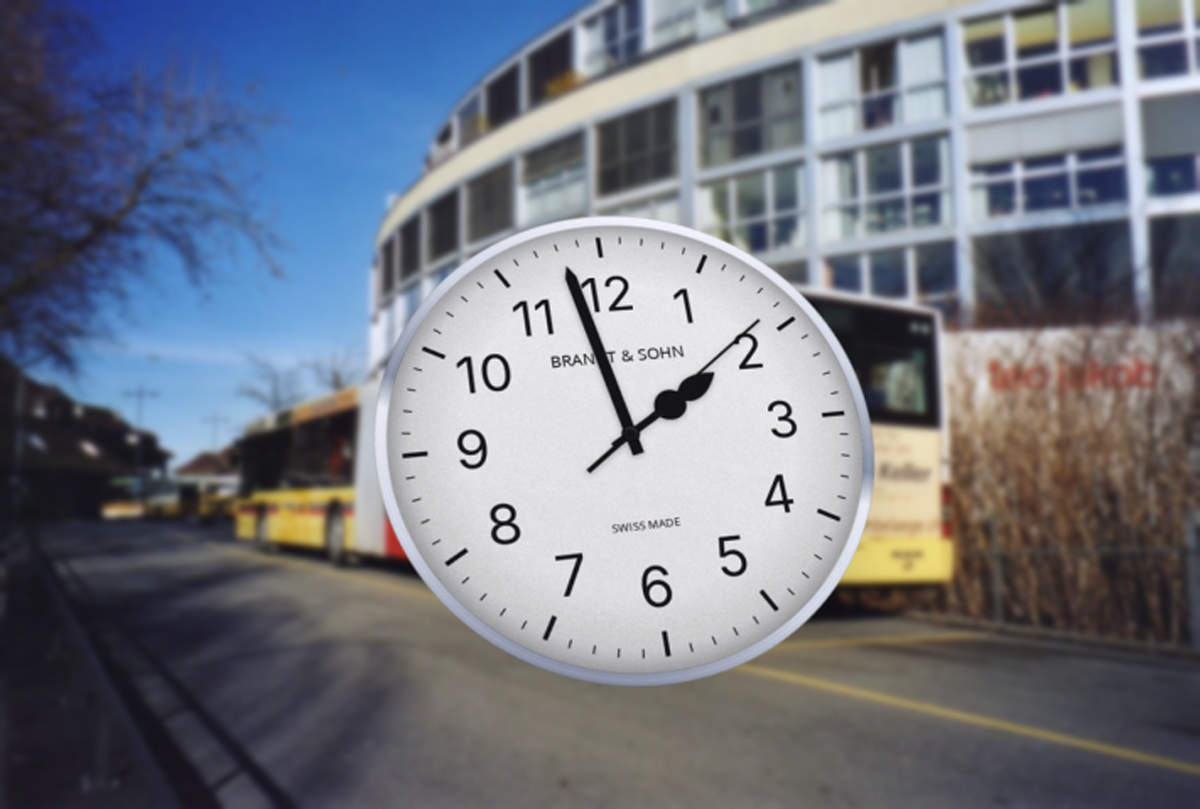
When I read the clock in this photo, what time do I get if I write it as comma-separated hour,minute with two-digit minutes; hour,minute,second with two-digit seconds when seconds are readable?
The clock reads 1,58,09
